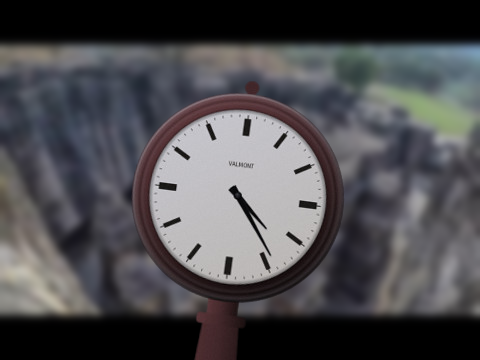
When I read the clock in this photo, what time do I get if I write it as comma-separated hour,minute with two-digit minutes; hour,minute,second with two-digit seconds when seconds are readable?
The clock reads 4,24
